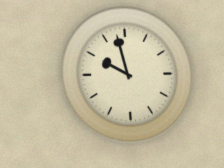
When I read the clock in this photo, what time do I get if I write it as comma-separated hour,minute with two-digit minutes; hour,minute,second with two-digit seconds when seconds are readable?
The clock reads 9,58
